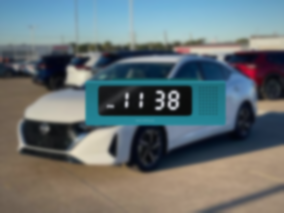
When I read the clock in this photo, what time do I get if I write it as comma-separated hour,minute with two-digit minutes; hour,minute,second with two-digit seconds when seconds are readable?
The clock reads 11,38
